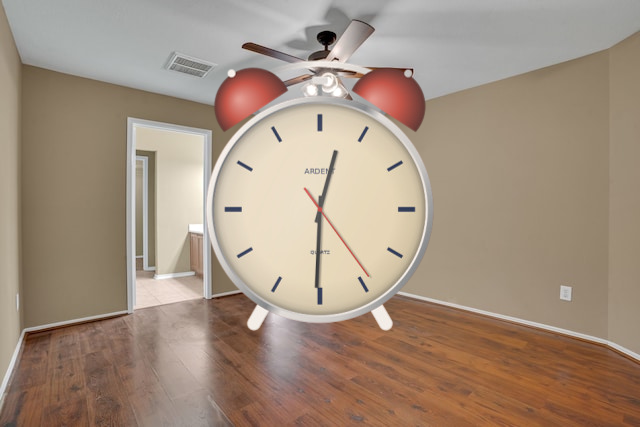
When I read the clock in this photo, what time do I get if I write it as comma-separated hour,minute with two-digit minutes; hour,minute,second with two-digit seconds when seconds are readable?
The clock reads 12,30,24
